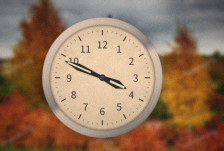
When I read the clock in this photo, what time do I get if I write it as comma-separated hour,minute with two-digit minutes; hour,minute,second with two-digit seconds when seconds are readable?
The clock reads 3,49
